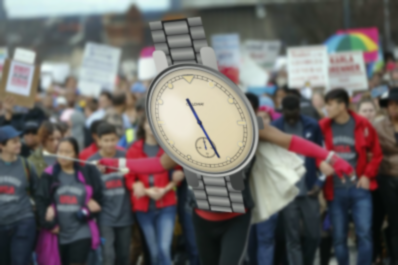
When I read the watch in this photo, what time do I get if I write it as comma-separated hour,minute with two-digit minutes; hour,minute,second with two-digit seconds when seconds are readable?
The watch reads 11,27
